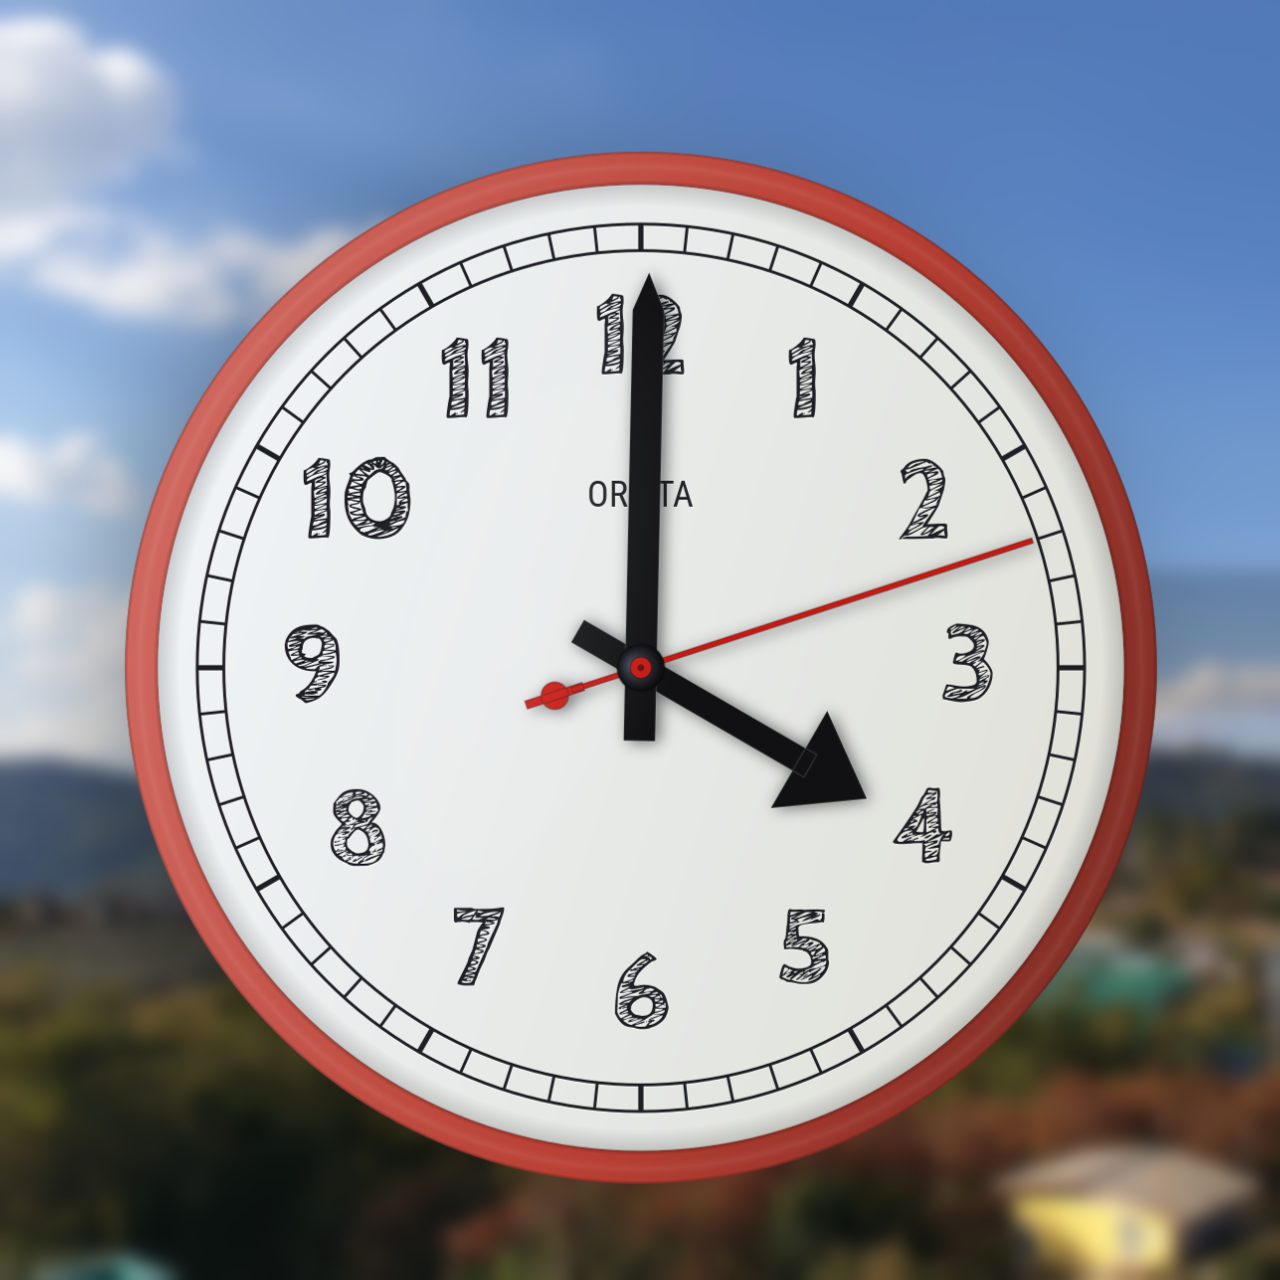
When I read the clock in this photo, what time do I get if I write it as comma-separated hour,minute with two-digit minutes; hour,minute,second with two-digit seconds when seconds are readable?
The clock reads 4,00,12
